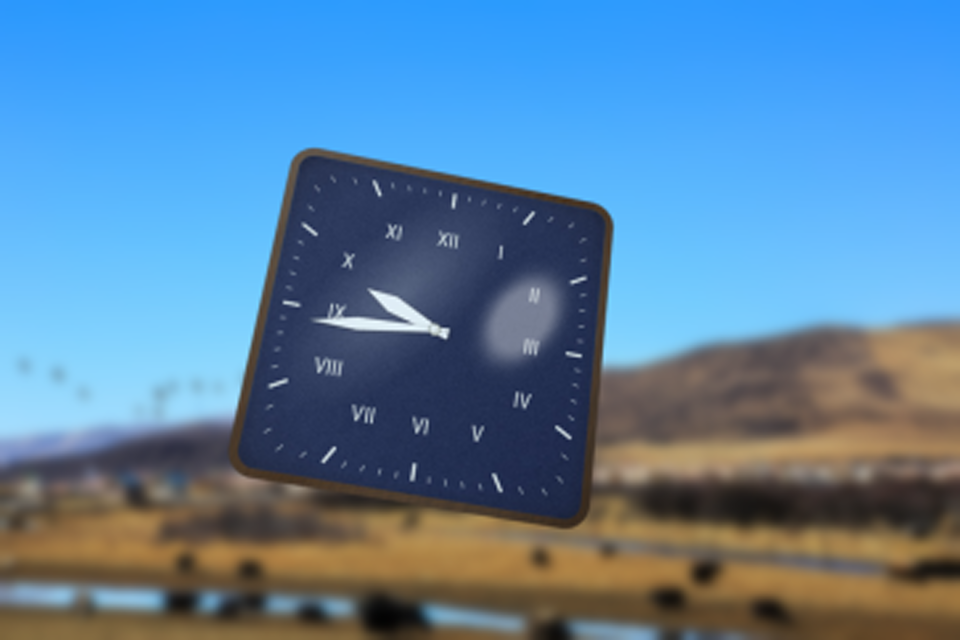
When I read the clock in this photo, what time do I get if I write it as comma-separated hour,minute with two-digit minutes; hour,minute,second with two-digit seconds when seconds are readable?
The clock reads 9,44
